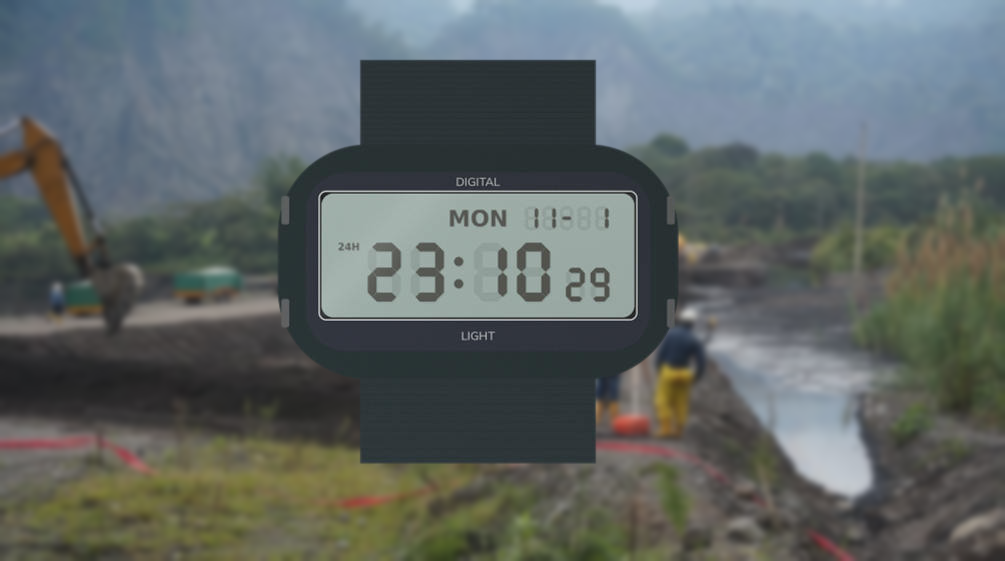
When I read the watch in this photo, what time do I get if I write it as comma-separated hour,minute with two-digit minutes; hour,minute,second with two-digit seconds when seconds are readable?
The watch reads 23,10,29
